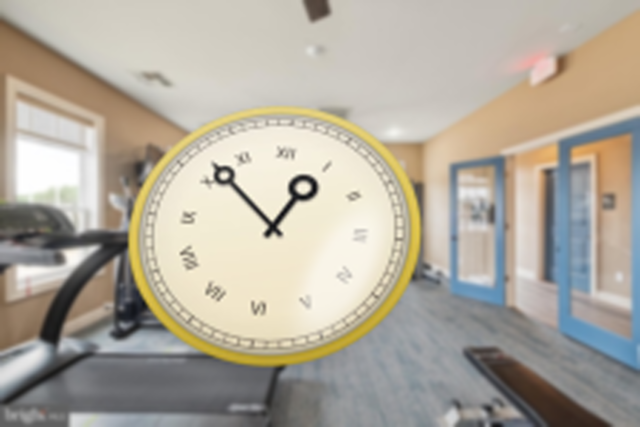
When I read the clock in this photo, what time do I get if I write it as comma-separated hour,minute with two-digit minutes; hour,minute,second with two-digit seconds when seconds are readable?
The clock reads 12,52
